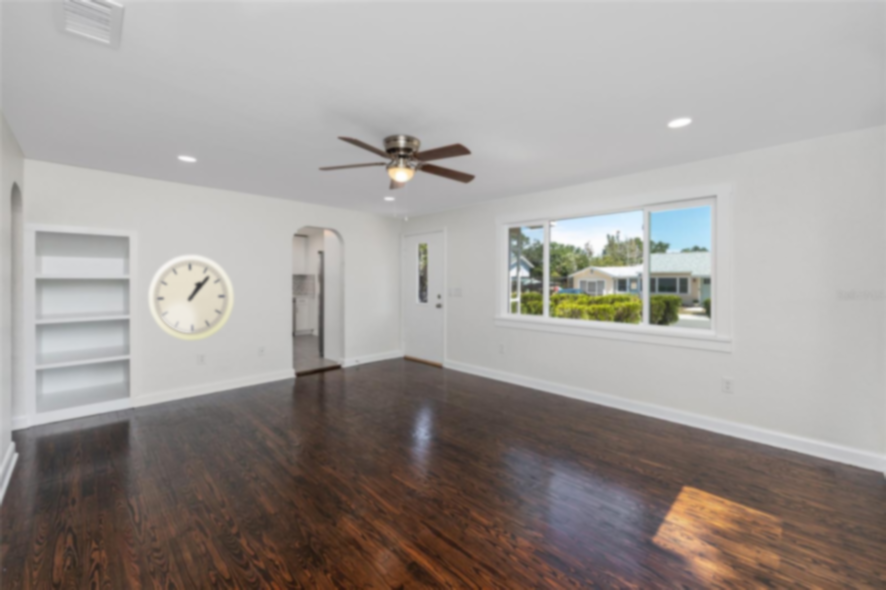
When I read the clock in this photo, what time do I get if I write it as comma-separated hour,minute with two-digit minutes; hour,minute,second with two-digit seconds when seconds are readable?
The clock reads 1,07
